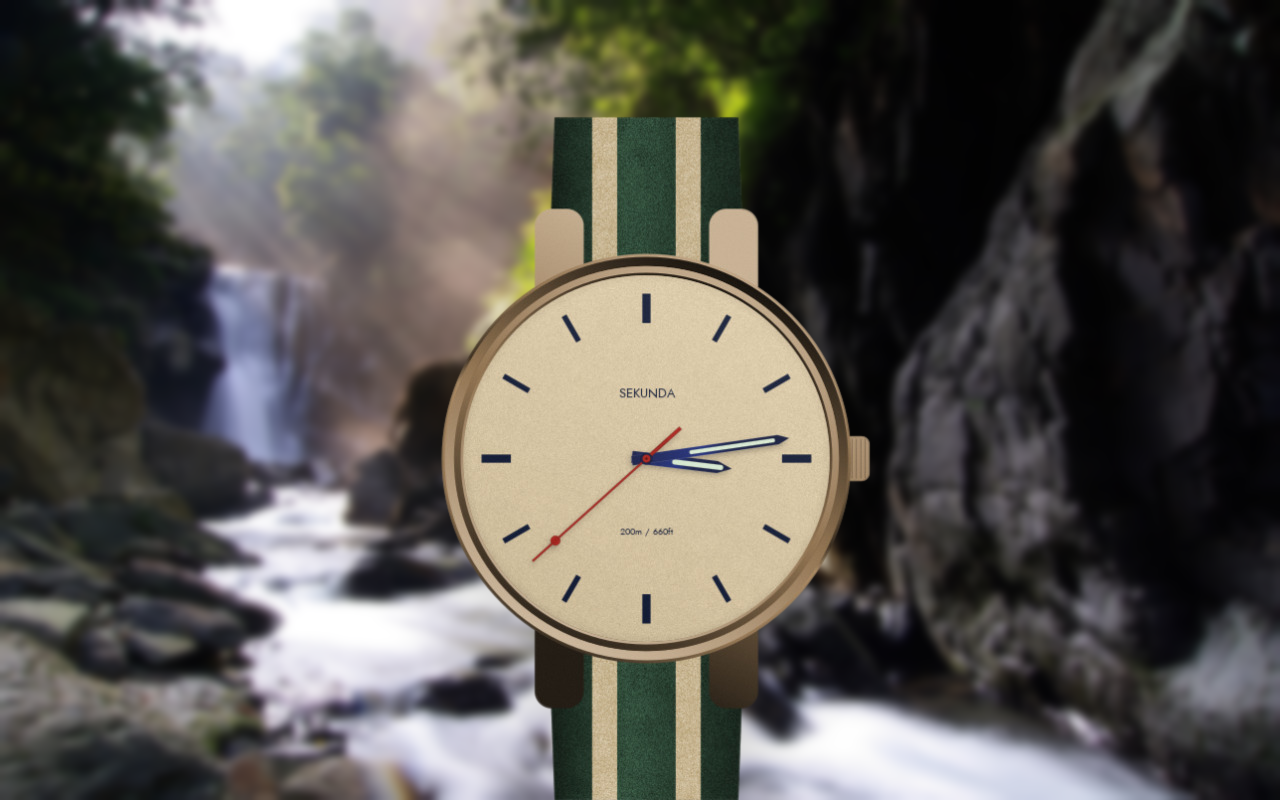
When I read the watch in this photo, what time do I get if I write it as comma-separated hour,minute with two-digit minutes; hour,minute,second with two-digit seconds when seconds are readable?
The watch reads 3,13,38
